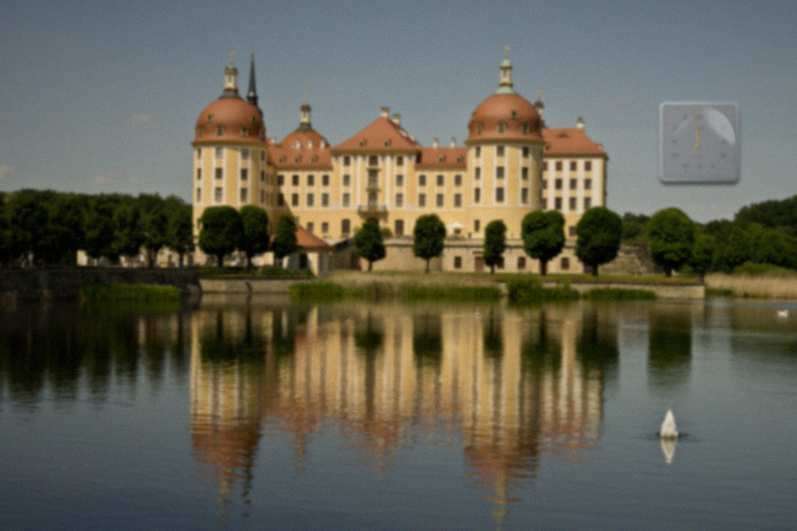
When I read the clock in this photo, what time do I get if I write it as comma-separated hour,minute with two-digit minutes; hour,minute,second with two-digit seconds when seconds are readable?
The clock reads 6,58
